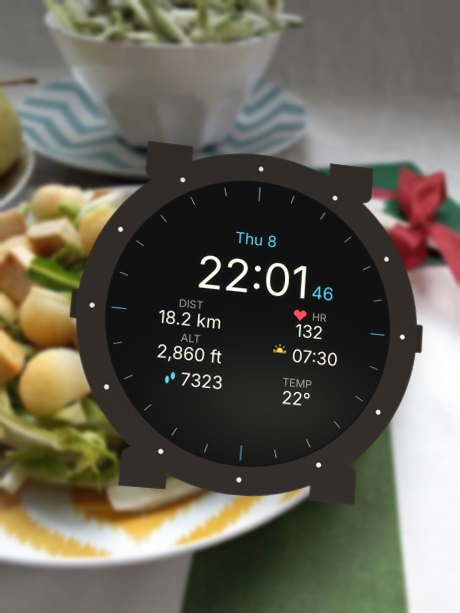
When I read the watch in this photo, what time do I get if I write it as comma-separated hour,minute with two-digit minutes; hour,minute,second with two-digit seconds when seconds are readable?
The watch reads 22,01,46
